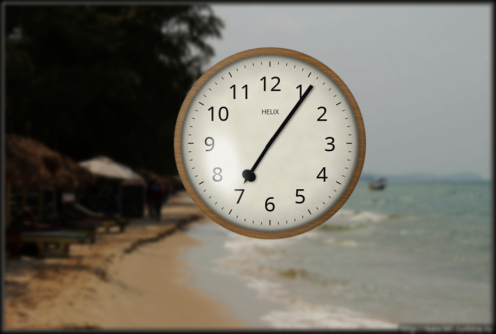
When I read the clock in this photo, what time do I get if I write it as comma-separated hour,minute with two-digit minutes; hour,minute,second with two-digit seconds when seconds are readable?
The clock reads 7,06
